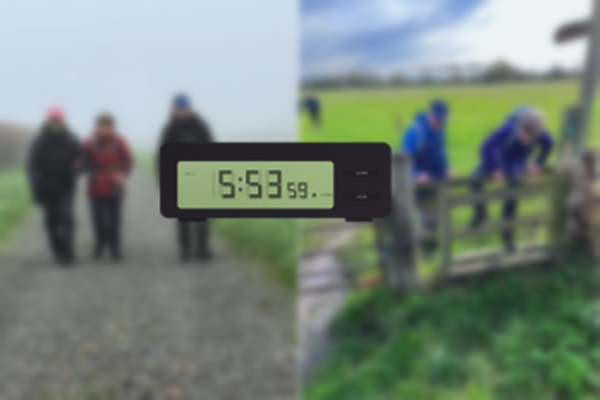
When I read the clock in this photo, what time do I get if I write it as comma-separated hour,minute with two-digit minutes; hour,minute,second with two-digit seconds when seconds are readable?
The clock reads 5,53,59
